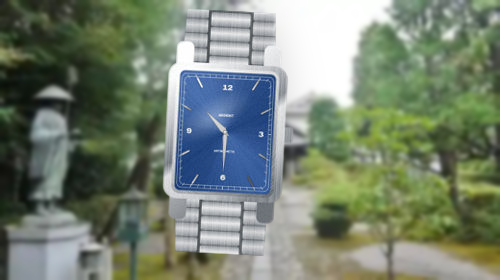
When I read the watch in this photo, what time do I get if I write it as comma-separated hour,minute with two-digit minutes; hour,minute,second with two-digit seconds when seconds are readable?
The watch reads 10,30
